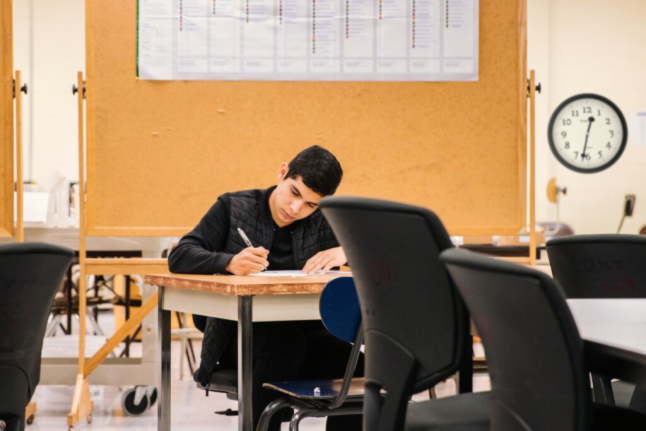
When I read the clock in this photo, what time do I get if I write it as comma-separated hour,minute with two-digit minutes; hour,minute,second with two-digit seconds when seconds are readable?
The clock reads 12,32
